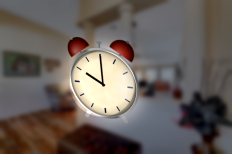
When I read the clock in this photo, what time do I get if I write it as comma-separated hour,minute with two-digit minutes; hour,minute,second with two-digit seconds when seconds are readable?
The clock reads 10,00
